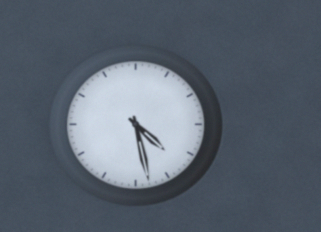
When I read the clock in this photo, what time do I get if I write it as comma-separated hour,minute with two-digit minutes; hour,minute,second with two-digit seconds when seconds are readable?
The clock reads 4,28
